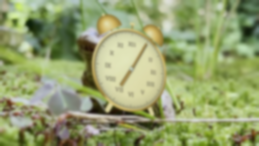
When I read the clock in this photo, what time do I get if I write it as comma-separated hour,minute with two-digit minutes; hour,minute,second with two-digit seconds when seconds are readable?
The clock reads 7,05
